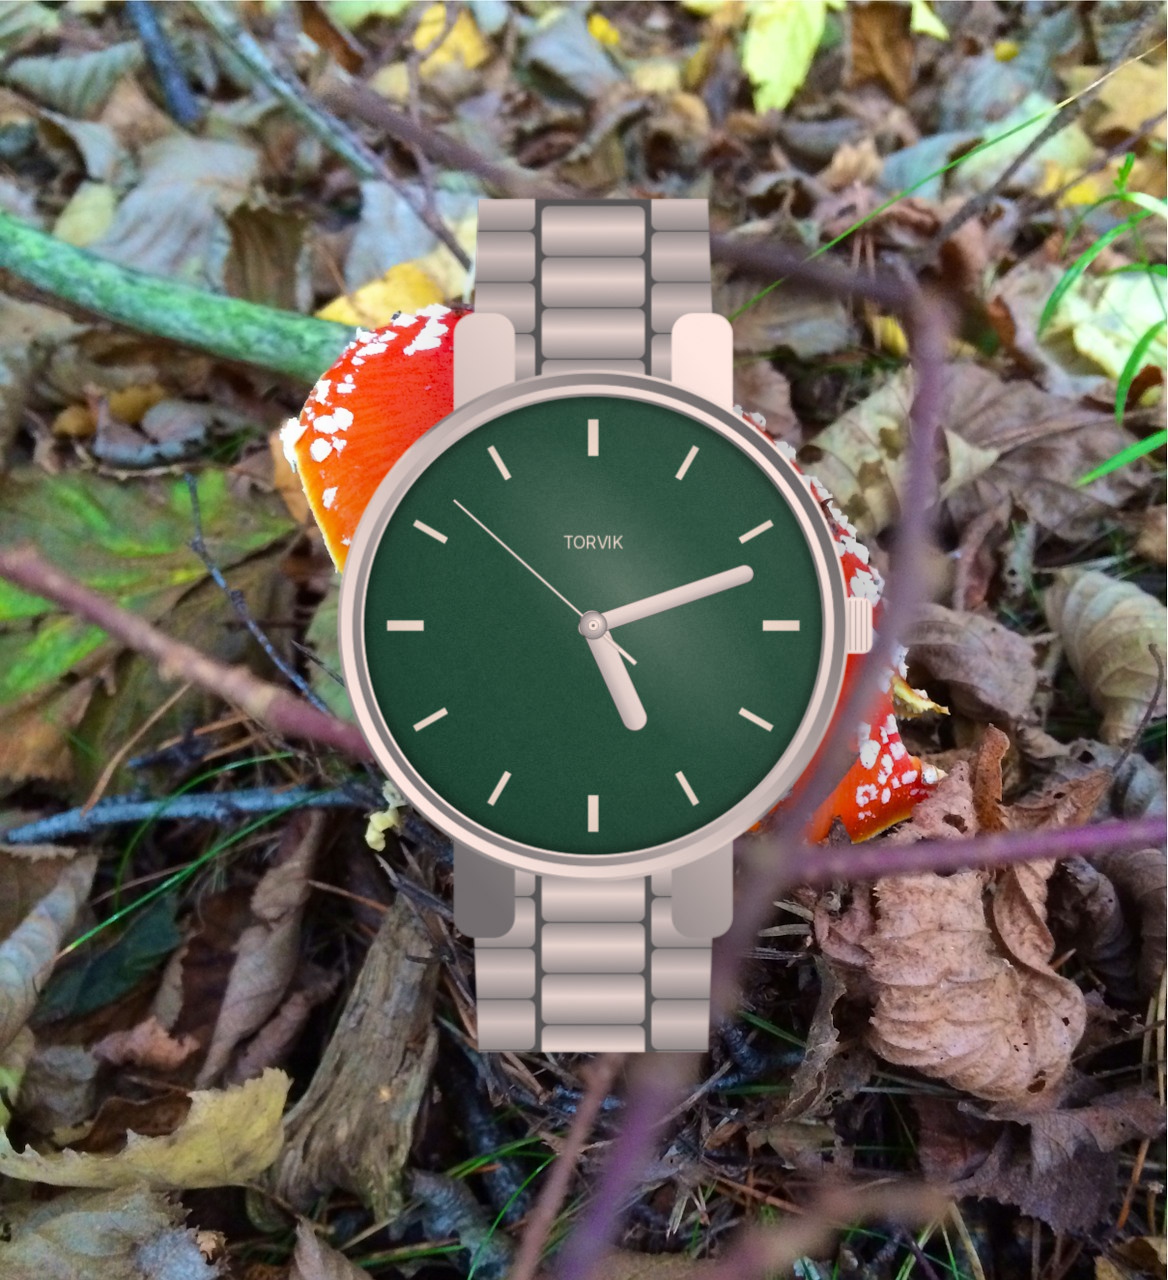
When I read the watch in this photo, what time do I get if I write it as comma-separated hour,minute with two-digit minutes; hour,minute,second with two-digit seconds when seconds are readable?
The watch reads 5,11,52
